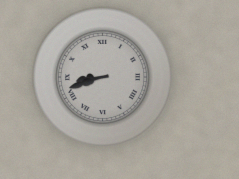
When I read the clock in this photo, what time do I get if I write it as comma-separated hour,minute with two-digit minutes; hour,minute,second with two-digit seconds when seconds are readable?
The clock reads 8,42
